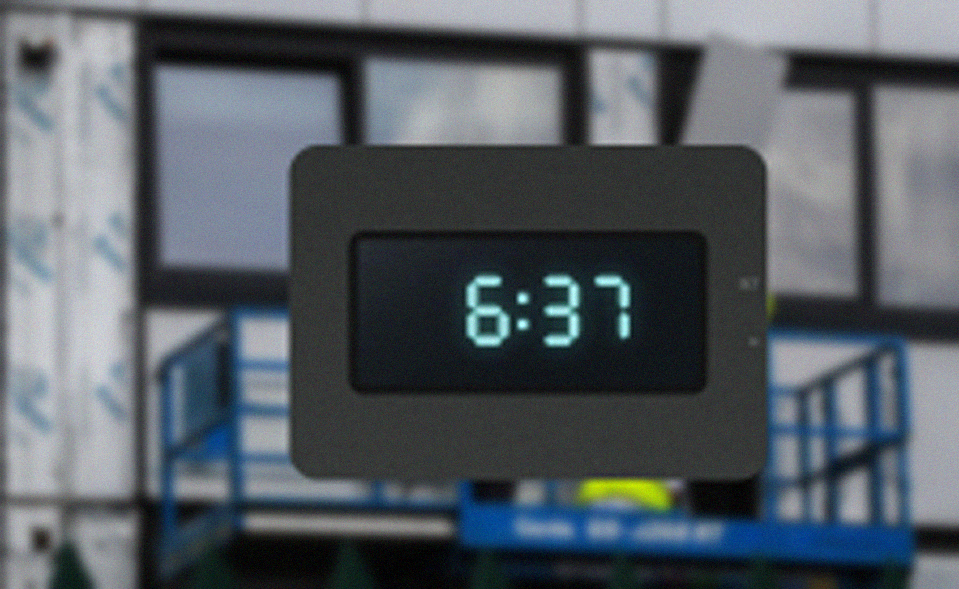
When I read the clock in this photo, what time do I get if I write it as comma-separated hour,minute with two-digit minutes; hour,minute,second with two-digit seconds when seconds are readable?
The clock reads 6,37
